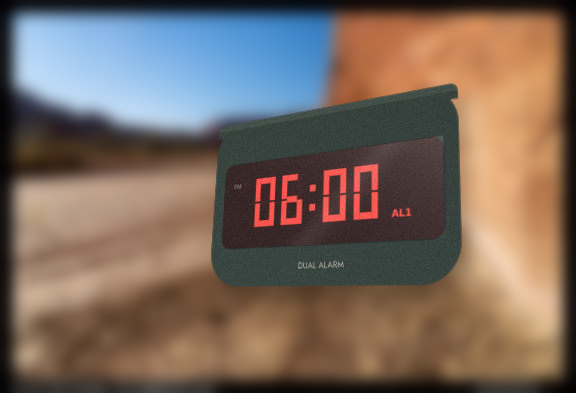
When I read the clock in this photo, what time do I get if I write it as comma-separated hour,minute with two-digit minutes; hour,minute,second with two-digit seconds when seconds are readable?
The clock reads 6,00
